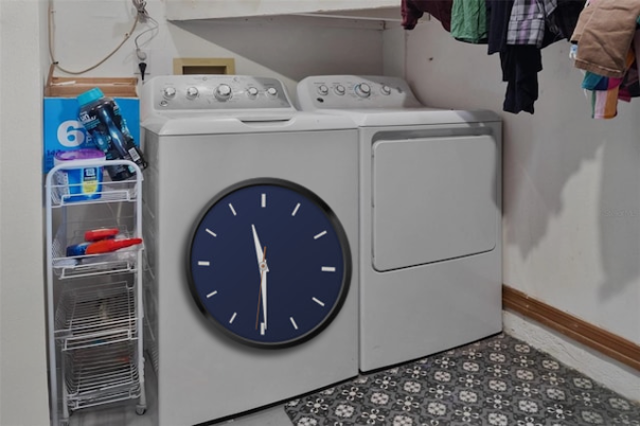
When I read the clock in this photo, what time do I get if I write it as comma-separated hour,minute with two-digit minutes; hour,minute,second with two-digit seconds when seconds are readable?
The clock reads 11,29,31
